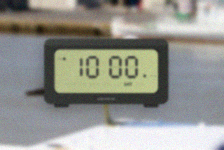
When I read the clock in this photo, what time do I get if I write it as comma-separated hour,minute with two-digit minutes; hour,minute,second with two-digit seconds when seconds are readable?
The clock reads 10,00
